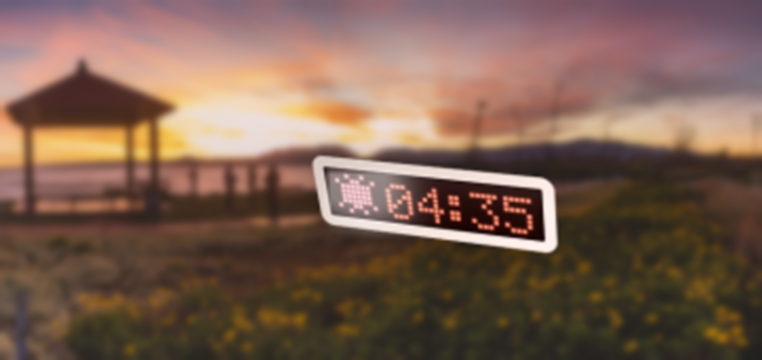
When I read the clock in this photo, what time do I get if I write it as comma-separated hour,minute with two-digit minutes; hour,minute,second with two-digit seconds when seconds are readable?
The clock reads 4,35
